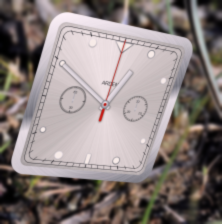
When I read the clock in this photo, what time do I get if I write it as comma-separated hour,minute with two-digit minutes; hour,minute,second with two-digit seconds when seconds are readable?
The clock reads 12,50
